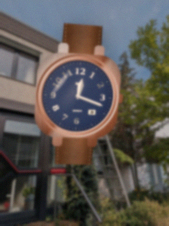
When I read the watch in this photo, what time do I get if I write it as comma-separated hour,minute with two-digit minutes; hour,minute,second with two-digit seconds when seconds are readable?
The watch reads 12,18
